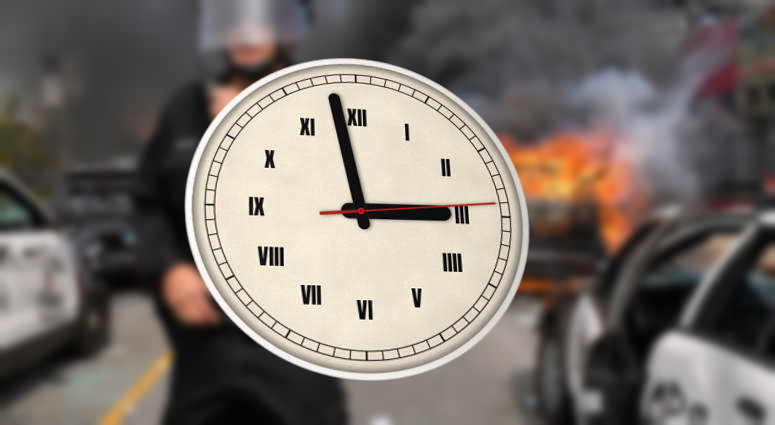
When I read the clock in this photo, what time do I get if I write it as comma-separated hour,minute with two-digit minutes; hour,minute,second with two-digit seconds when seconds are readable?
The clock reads 2,58,14
